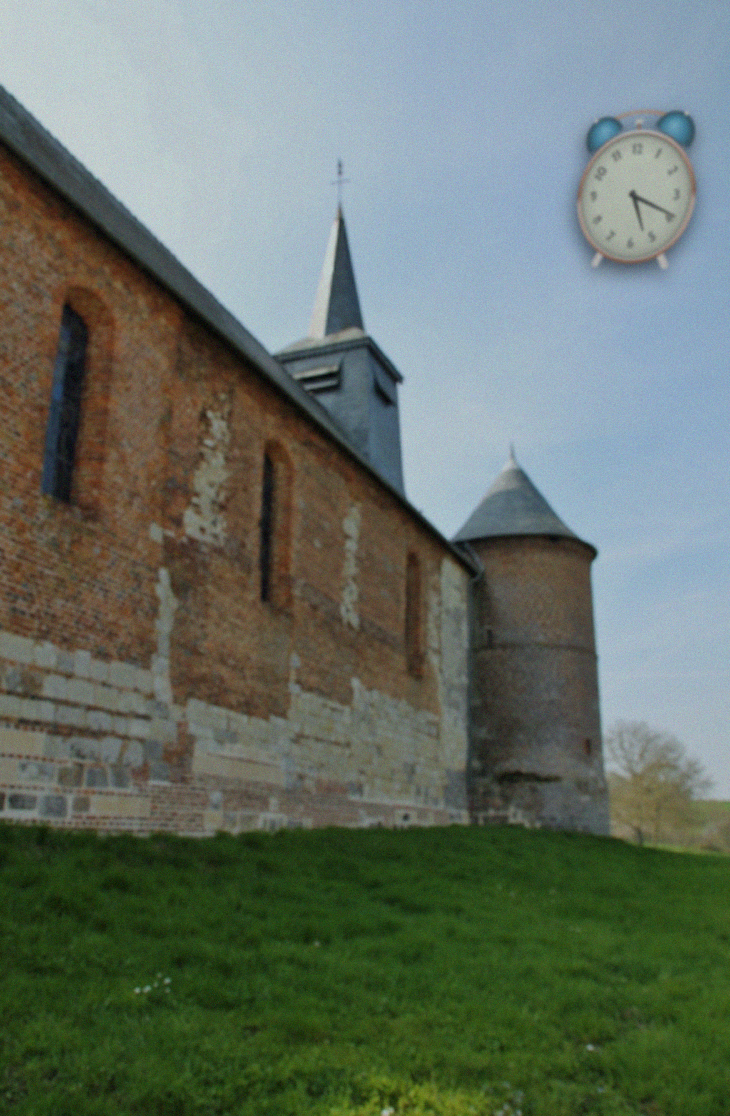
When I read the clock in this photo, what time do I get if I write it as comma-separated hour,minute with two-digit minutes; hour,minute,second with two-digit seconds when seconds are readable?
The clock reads 5,19
